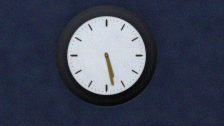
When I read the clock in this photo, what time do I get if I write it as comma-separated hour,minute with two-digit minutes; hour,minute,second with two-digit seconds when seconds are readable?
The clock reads 5,28
